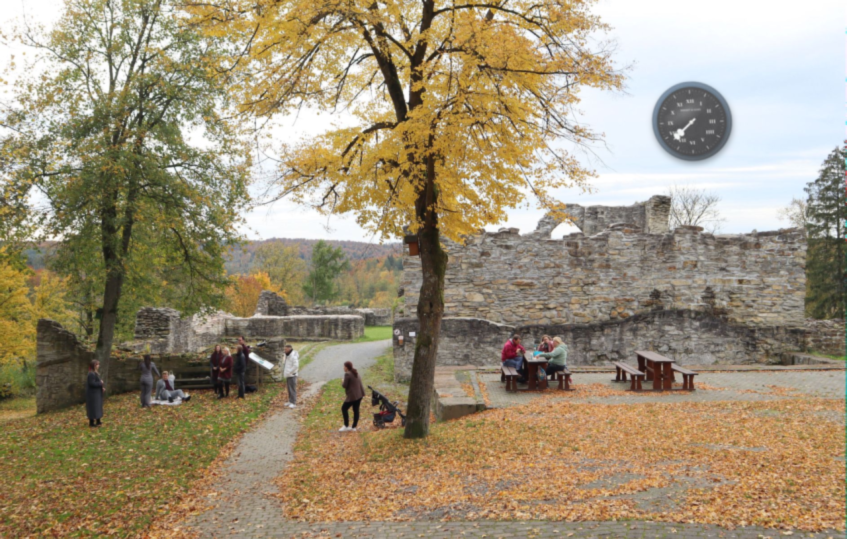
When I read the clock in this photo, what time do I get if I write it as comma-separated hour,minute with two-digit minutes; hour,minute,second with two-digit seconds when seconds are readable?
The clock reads 7,38
